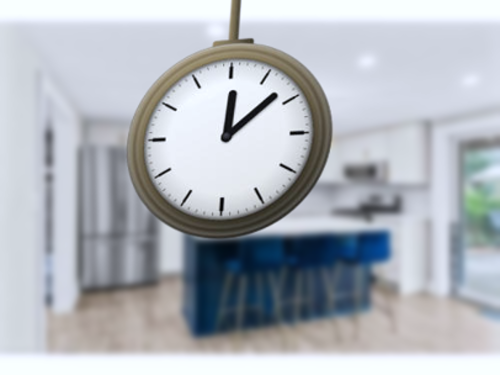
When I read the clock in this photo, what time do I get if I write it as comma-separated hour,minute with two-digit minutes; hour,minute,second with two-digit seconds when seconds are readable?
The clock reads 12,08
